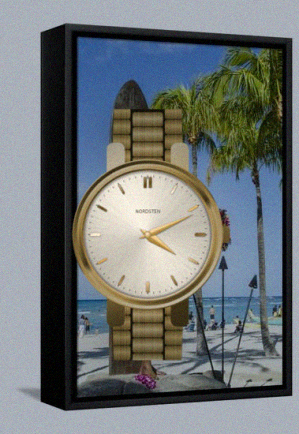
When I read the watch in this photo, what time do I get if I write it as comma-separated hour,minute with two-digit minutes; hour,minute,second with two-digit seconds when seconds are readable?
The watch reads 4,11
